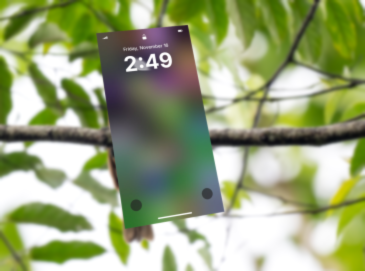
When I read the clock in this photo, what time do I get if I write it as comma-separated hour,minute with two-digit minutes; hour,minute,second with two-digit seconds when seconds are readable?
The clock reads 2,49
